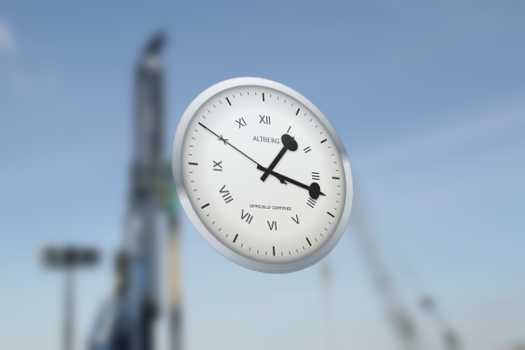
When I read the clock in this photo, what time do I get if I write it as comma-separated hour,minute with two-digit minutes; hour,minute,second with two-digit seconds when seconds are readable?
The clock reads 1,17,50
